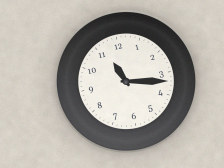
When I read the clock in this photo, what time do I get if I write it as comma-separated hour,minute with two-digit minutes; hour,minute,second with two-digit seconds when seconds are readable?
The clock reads 11,17
